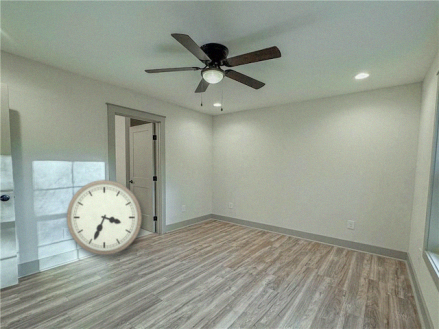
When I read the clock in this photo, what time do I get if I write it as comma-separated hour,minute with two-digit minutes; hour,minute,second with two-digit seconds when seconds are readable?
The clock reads 3,34
